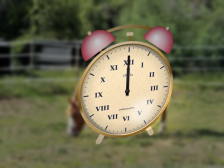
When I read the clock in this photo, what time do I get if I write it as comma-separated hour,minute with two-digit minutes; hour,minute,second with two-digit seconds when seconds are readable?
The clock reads 12,00
